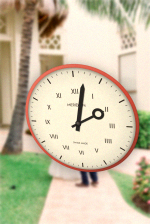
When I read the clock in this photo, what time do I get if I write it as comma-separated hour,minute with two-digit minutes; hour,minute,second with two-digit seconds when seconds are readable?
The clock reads 2,02
